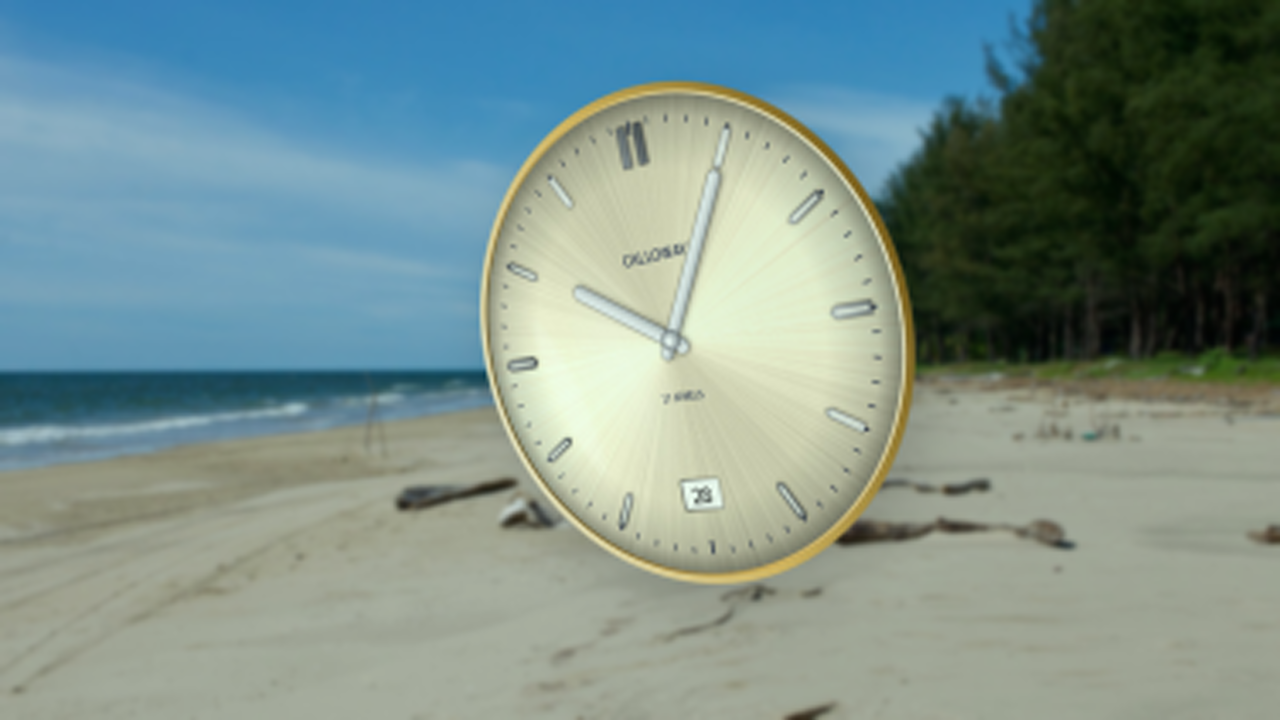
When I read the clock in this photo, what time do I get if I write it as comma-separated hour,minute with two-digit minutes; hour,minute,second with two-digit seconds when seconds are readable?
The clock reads 10,05
